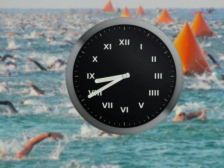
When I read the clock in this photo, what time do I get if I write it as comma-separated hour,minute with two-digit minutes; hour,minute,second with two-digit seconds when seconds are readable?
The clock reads 8,40
